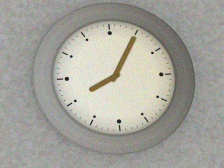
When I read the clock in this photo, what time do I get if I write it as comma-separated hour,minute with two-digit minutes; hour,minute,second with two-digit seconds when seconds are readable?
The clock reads 8,05
